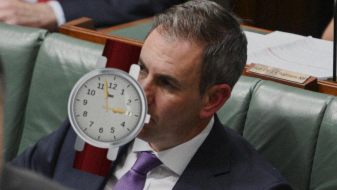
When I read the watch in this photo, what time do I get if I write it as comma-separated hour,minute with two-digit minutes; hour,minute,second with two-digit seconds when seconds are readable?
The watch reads 2,57
